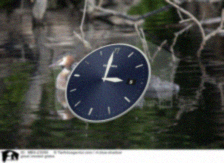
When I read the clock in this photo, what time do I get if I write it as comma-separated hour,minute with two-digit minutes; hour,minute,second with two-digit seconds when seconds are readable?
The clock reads 2,59
